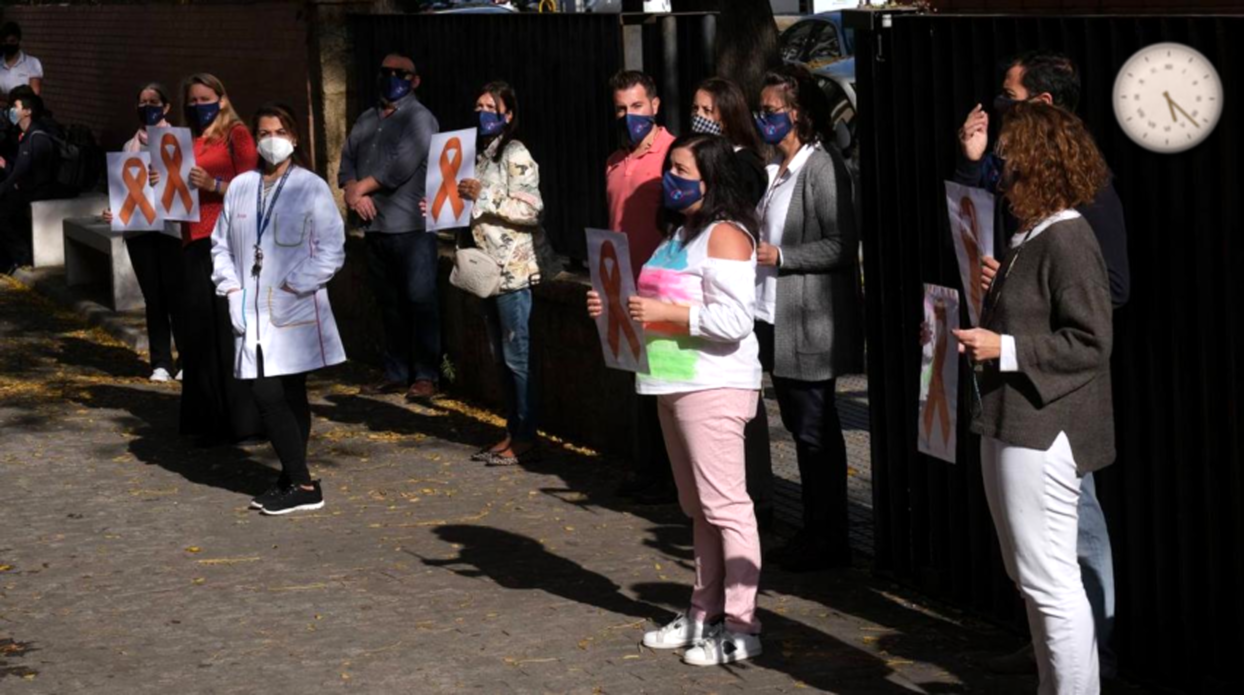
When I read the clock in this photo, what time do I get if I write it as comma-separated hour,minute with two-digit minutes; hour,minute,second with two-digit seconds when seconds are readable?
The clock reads 5,22
